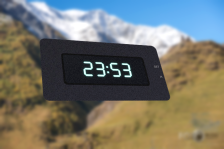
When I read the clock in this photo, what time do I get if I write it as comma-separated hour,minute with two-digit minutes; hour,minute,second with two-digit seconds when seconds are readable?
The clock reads 23,53
